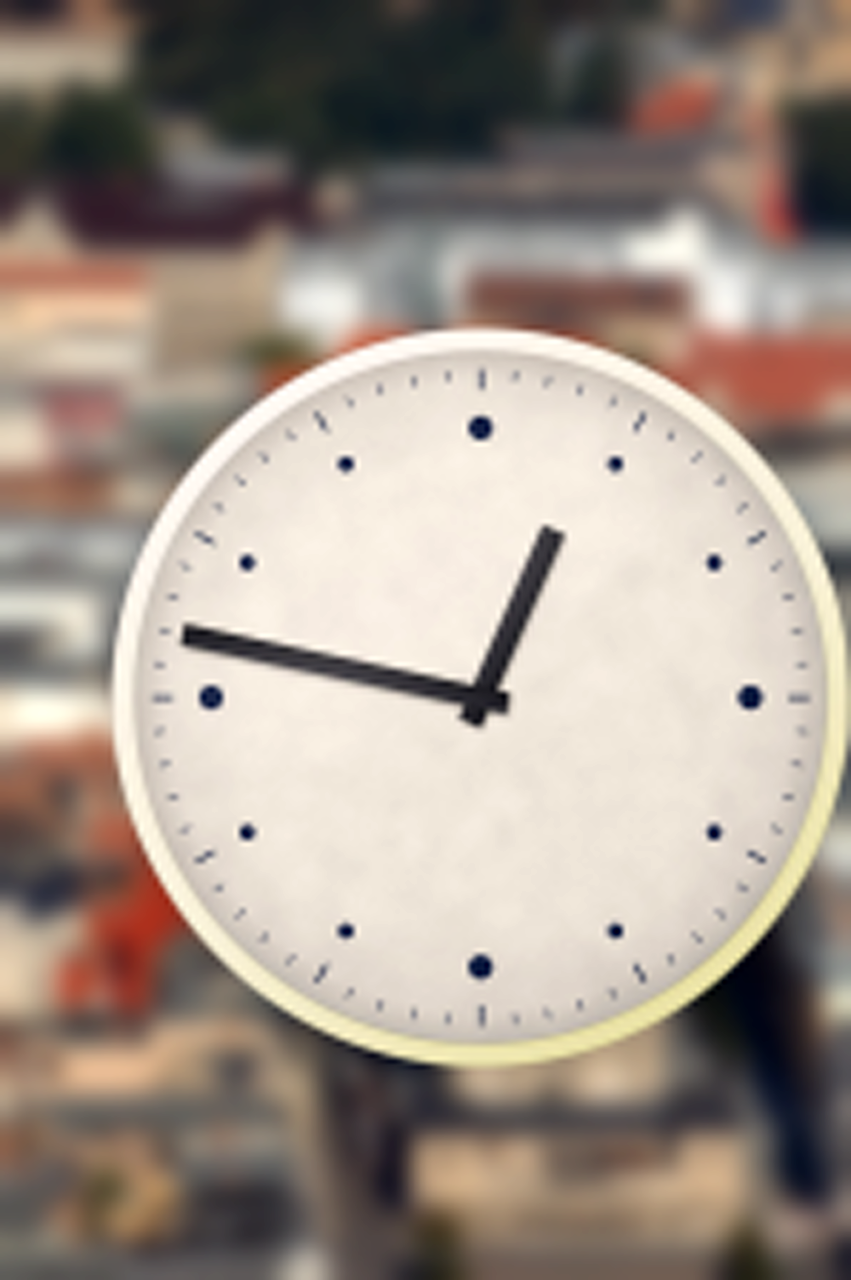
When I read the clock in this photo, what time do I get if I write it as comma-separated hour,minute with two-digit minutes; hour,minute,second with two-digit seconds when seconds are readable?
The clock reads 12,47
